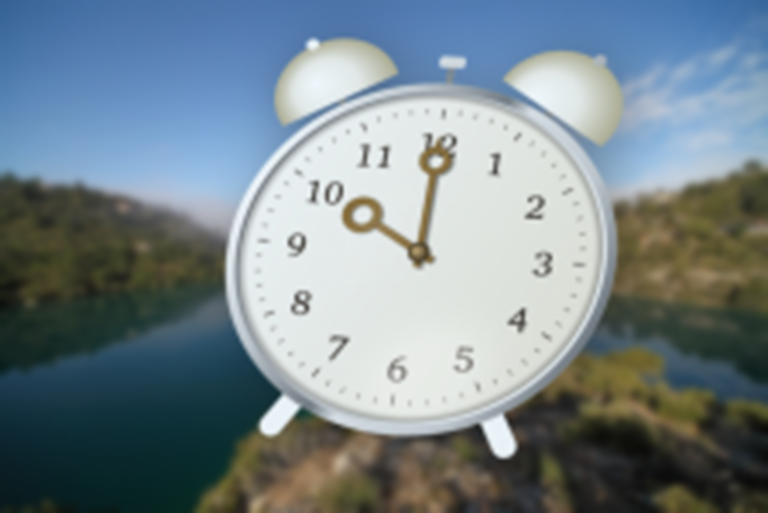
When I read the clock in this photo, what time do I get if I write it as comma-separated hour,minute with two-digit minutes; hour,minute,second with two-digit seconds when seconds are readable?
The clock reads 10,00
